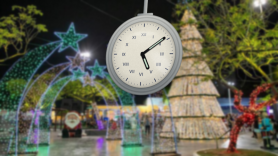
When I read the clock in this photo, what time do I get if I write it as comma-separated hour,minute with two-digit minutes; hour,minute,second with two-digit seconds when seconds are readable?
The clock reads 5,09
